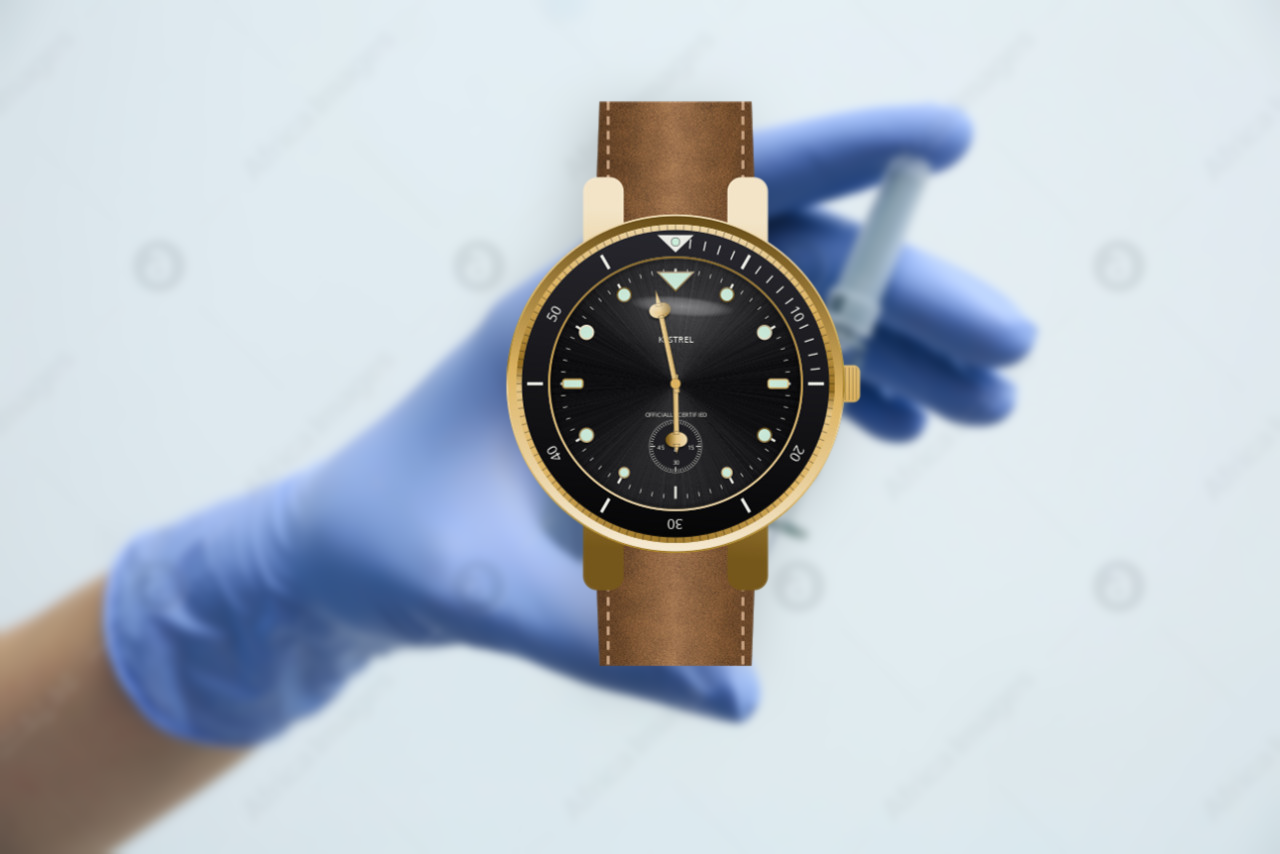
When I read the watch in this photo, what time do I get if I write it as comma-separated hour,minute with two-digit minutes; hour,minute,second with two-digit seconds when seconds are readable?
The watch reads 5,58
